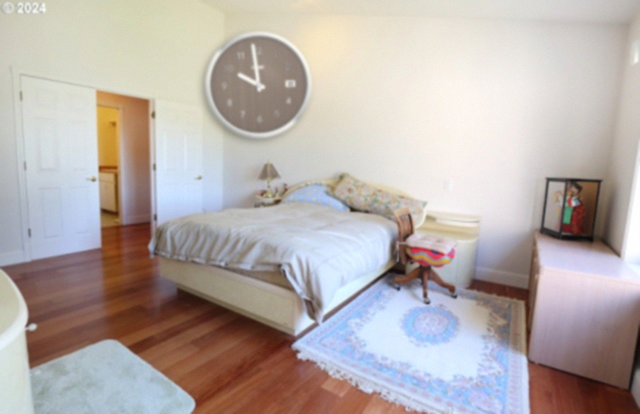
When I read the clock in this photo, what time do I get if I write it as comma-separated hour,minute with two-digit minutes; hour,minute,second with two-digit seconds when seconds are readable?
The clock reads 9,59
